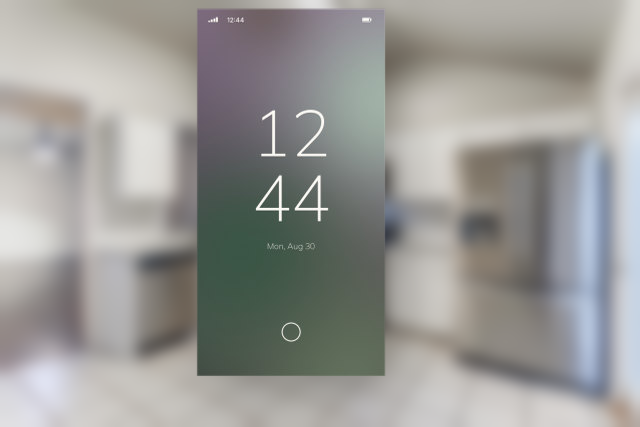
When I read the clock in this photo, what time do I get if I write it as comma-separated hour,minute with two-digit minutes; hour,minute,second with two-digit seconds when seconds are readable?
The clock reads 12,44
